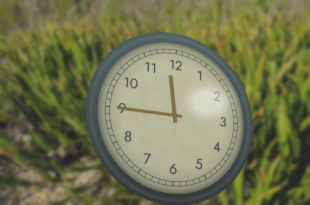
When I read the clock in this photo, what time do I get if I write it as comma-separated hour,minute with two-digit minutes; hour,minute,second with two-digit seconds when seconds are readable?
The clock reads 11,45
